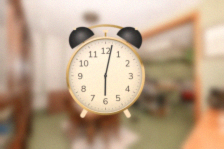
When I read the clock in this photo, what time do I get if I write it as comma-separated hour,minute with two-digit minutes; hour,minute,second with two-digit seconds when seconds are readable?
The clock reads 6,02
